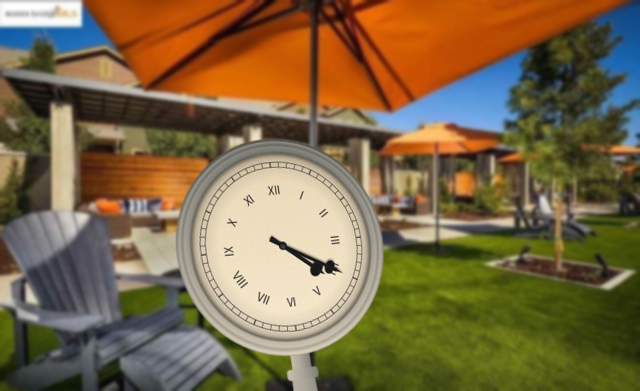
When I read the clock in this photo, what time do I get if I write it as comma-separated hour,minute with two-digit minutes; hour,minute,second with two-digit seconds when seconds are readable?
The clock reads 4,20
